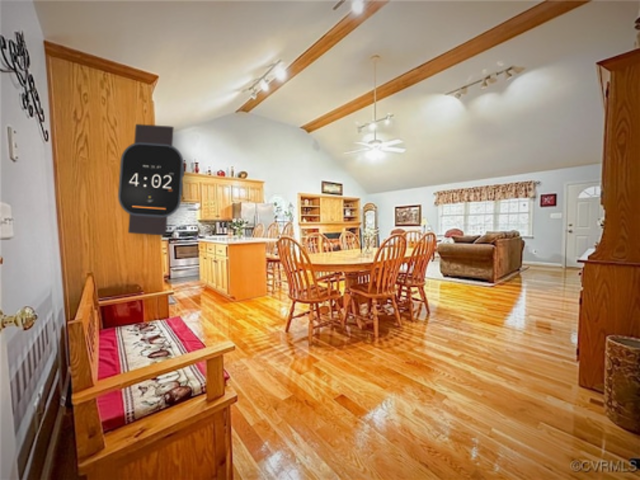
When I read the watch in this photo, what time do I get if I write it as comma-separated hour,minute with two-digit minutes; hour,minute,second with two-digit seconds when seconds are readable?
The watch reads 4,02
